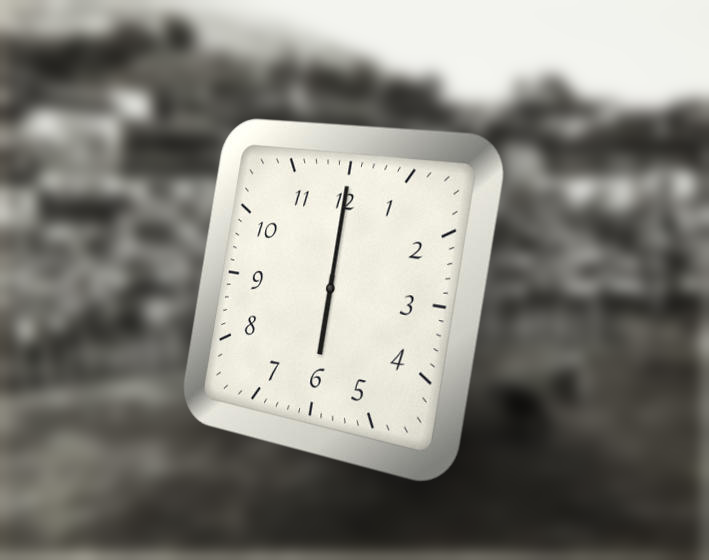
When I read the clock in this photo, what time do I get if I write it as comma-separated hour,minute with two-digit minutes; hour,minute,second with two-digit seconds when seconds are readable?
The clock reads 6,00
